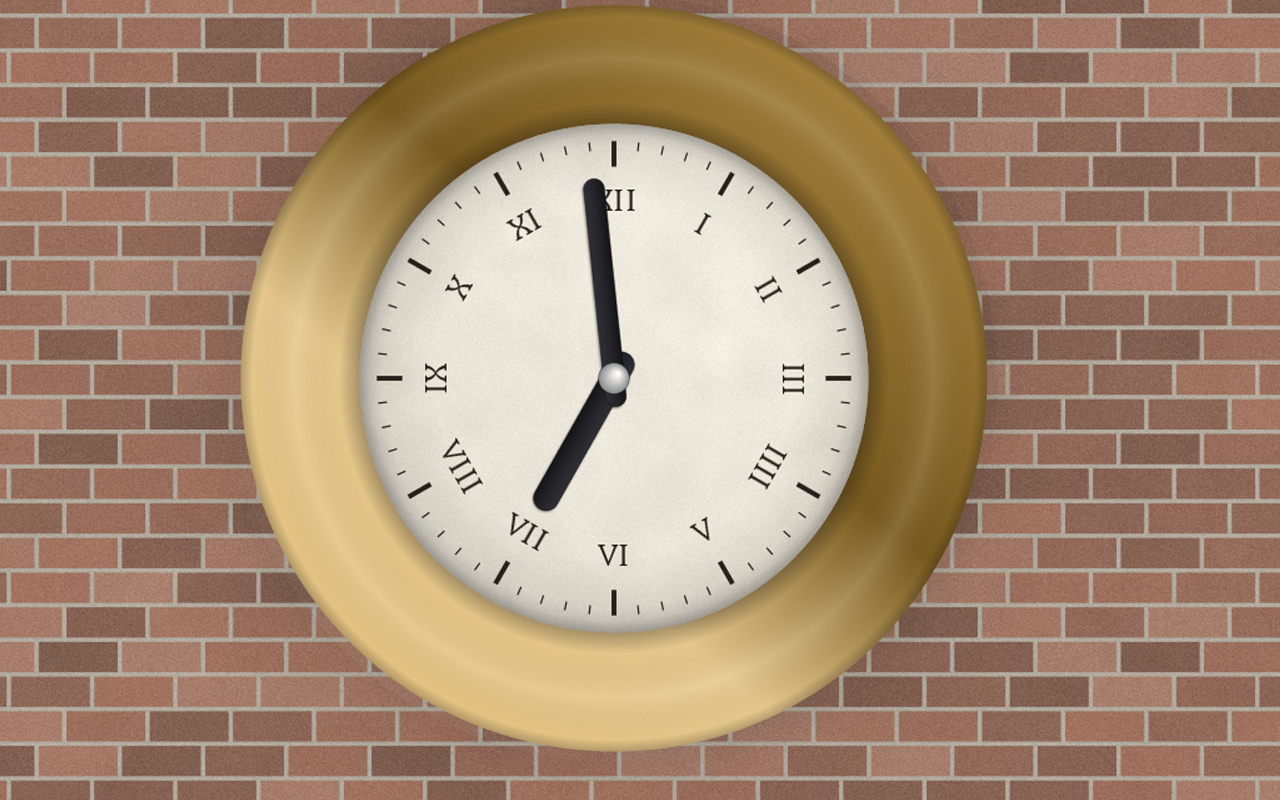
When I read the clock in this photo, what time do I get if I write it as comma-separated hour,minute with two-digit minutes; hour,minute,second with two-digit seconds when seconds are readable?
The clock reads 6,59
